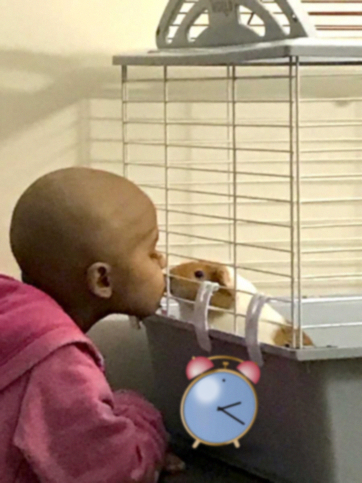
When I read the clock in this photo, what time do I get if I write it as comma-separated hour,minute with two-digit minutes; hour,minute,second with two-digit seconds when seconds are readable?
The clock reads 2,20
